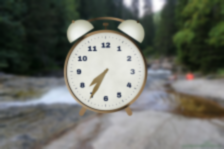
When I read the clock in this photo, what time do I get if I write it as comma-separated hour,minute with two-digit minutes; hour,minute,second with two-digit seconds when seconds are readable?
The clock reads 7,35
